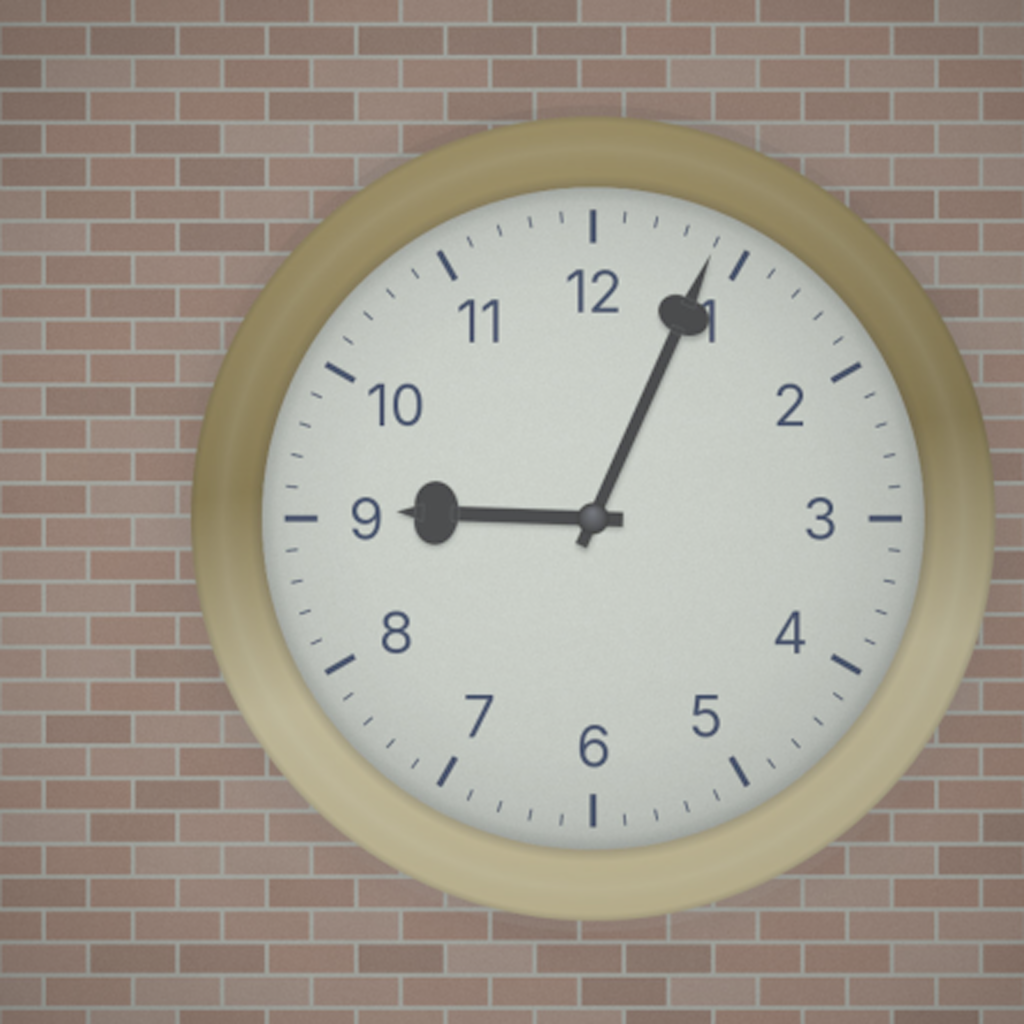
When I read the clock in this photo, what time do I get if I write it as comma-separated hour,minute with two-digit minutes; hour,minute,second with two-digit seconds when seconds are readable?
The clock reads 9,04
